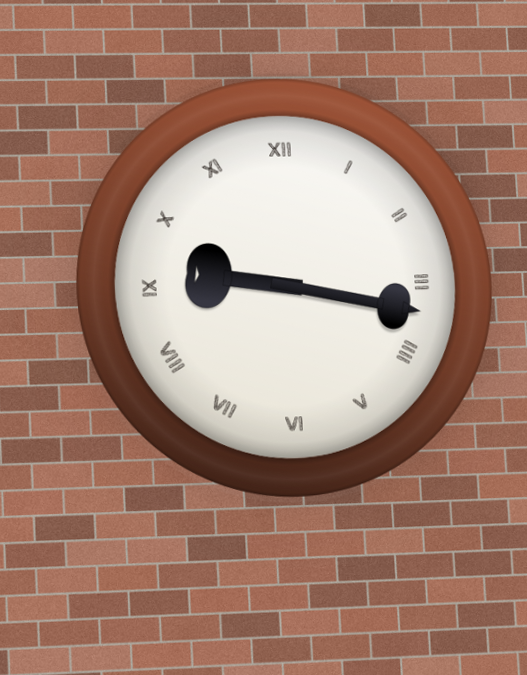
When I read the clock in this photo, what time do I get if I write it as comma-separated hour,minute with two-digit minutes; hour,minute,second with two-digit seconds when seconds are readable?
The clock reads 9,17
